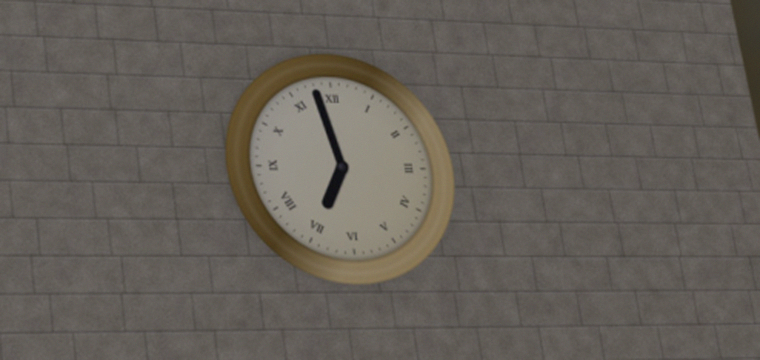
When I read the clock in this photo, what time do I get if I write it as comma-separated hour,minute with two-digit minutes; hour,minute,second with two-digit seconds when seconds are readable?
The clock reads 6,58
